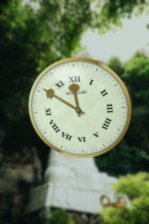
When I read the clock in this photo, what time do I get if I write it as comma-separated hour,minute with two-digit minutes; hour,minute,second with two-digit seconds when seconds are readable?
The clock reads 11,51
